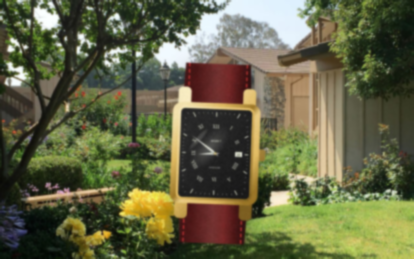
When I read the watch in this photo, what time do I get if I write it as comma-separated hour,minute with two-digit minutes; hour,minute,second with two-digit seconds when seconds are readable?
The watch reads 8,51
